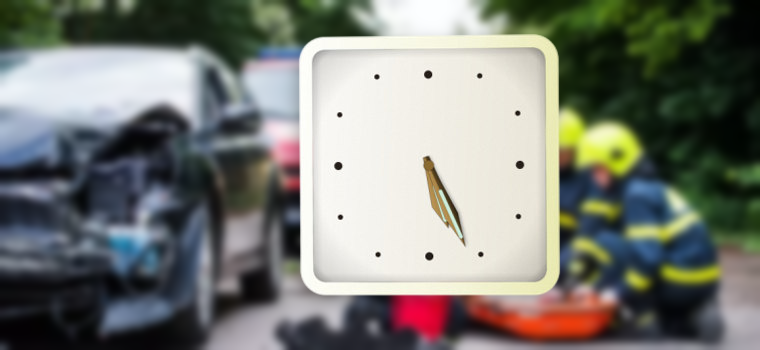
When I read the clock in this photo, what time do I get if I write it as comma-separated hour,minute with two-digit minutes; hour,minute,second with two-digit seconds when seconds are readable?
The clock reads 5,26
